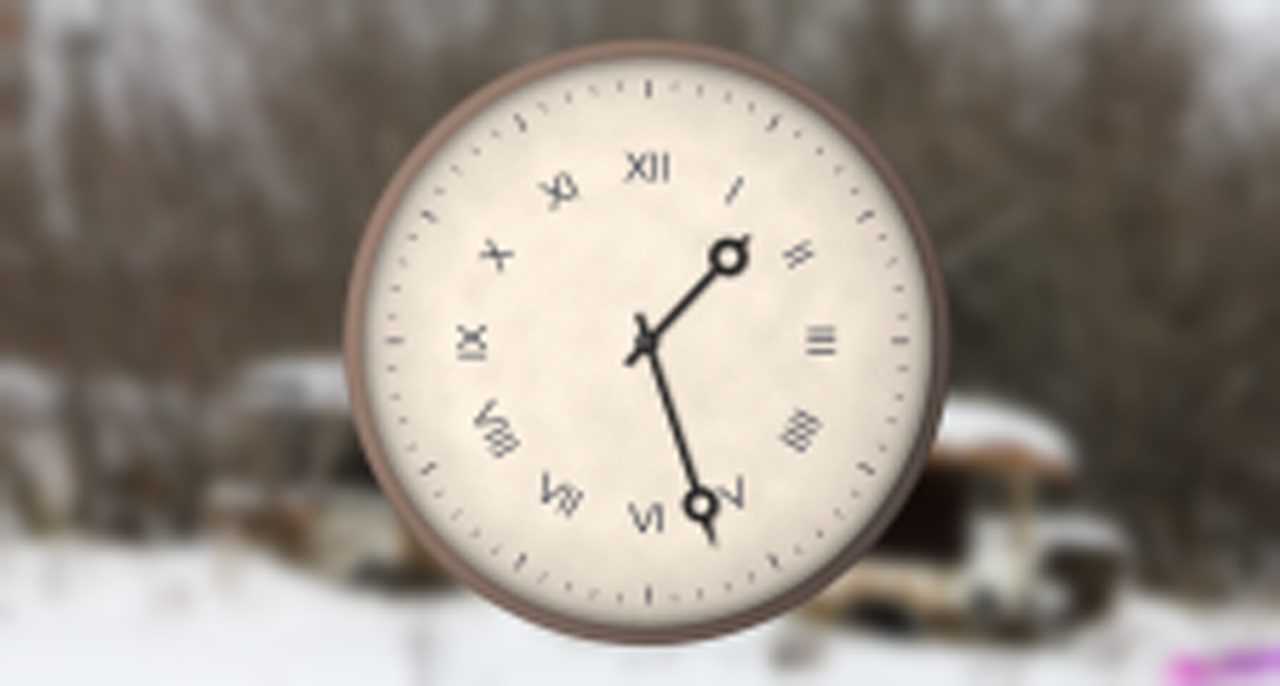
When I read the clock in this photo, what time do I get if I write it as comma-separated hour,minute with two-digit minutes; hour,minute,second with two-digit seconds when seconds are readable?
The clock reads 1,27
